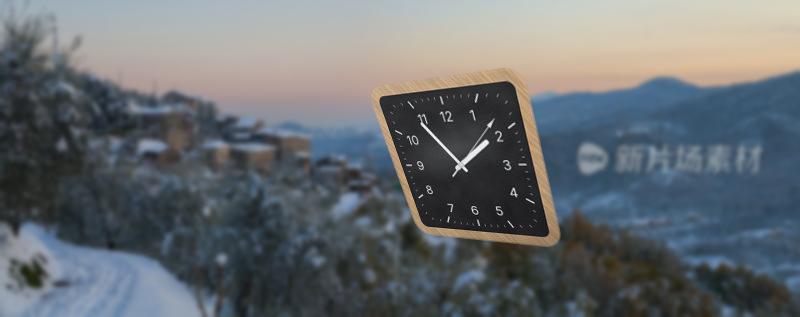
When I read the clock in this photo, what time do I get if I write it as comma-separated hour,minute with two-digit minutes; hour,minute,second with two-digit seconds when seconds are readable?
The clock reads 1,54,08
